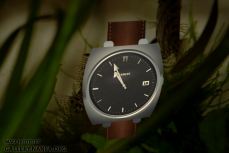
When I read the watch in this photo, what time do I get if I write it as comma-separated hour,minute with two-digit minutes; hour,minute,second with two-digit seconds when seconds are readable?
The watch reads 10,56
